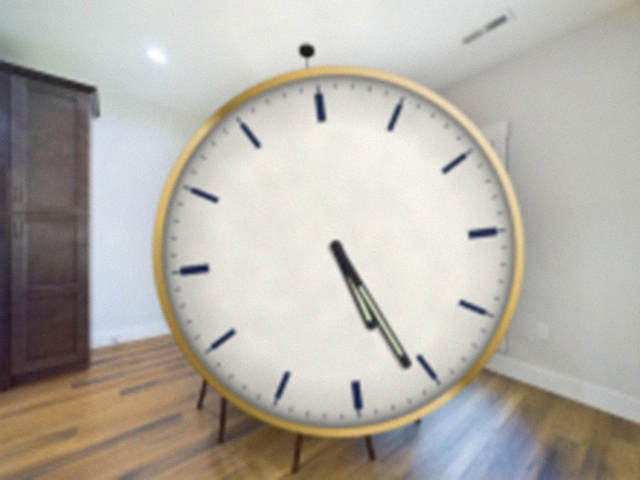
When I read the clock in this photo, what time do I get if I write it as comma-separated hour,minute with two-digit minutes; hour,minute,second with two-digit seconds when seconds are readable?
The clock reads 5,26
